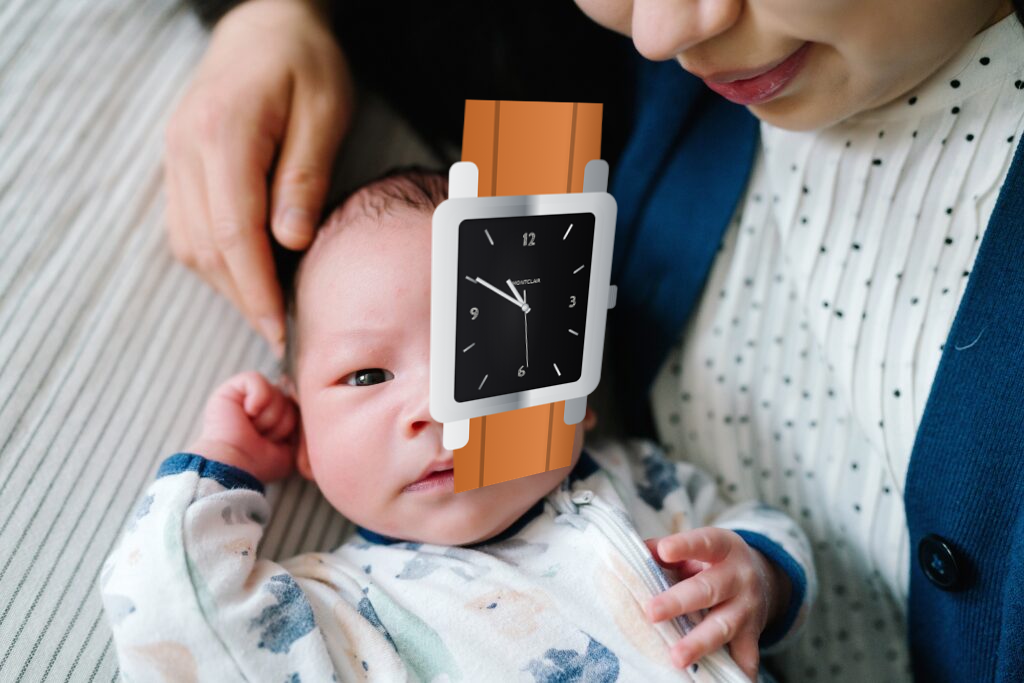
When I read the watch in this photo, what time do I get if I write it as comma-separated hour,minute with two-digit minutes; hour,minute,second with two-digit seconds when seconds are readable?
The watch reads 10,50,29
